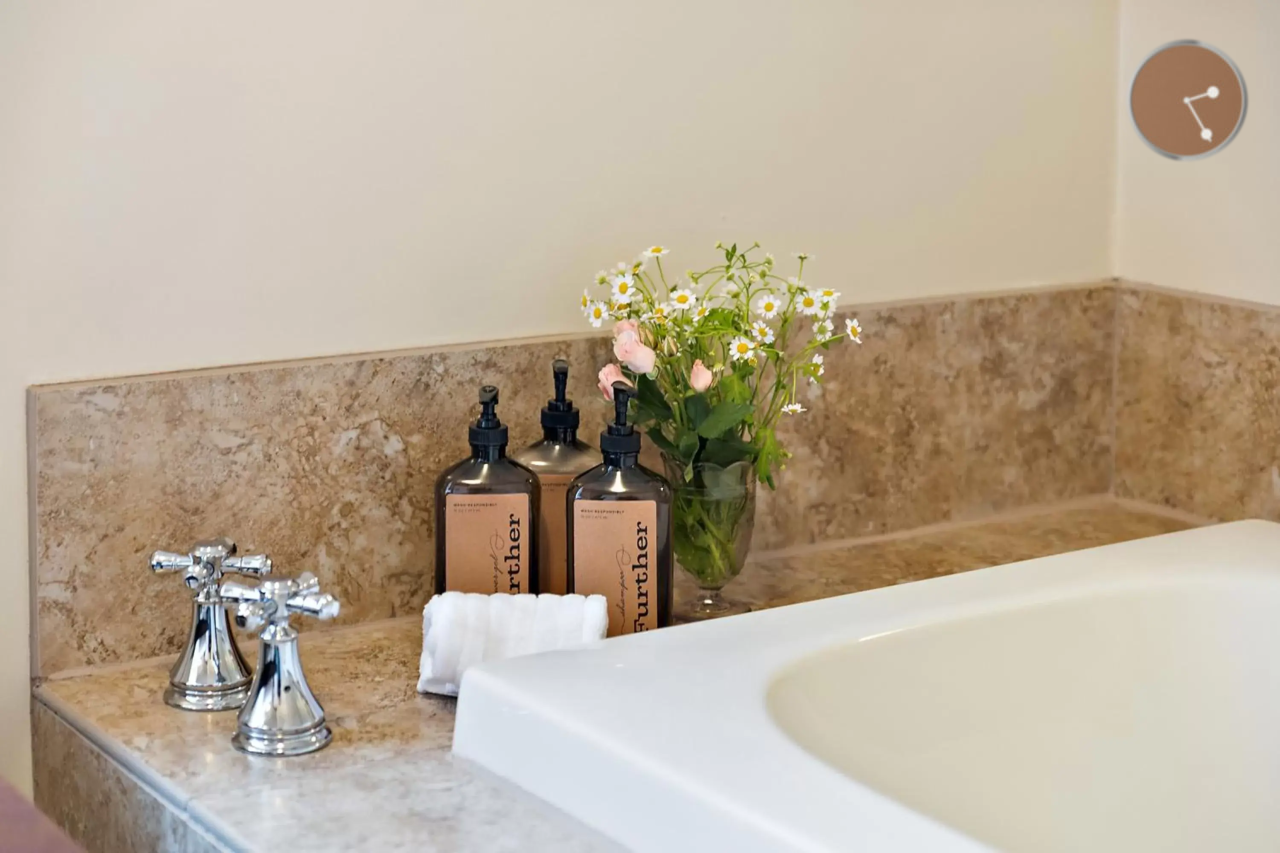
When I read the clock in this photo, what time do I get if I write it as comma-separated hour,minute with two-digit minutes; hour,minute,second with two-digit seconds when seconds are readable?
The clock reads 2,25
